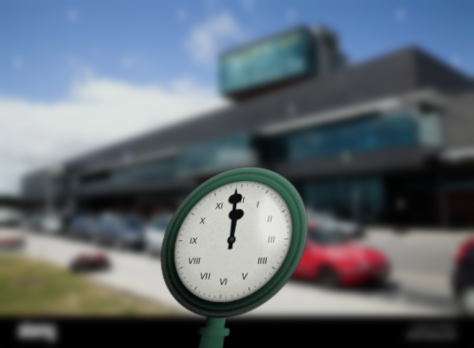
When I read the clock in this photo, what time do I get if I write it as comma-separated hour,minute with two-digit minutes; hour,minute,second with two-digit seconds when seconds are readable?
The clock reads 11,59
